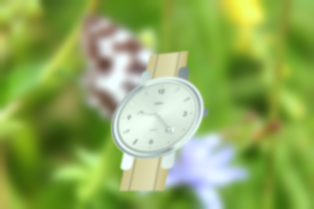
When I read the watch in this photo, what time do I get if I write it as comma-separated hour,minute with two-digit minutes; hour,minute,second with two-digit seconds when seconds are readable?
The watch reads 9,23
